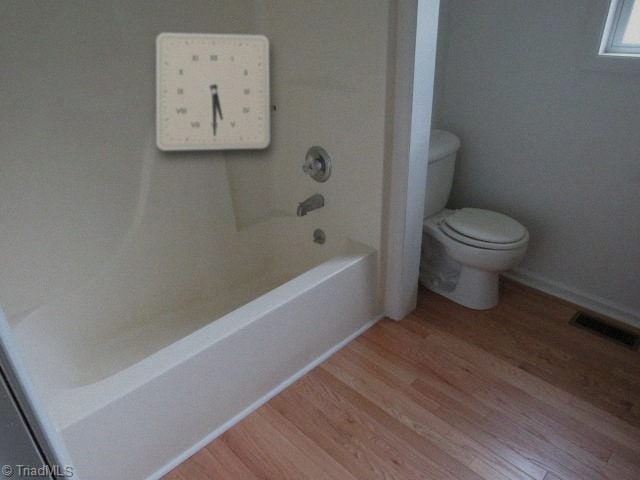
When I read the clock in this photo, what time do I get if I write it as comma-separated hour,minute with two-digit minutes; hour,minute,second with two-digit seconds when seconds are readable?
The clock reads 5,30
